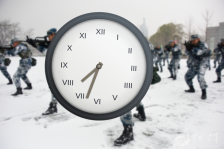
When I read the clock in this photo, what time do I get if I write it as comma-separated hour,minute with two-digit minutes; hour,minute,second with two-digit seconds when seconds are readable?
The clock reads 7,33
